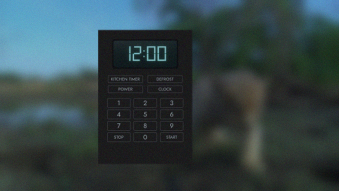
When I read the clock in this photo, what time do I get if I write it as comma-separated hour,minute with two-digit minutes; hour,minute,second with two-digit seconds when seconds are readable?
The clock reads 12,00
